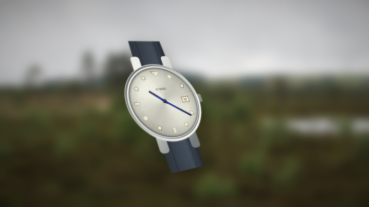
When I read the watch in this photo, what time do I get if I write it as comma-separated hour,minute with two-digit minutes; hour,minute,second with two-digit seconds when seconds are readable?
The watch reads 10,21
